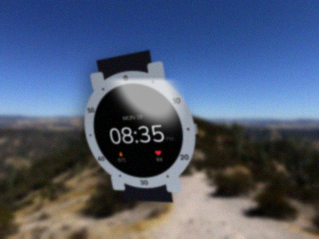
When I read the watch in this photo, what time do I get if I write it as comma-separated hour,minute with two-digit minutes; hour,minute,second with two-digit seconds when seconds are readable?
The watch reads 8,35
